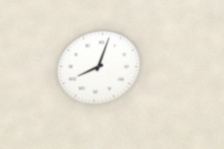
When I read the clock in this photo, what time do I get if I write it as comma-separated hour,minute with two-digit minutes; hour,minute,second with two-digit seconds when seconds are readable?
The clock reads 8,02
